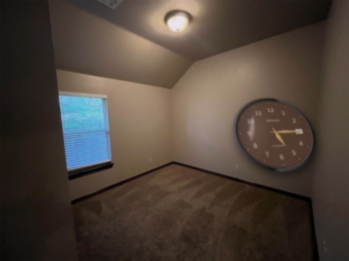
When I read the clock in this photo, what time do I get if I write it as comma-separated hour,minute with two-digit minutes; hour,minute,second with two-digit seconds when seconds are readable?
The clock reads 5,15
